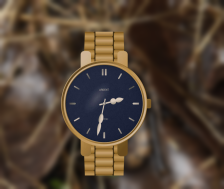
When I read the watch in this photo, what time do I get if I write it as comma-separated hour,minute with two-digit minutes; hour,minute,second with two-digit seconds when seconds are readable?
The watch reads 2,32
